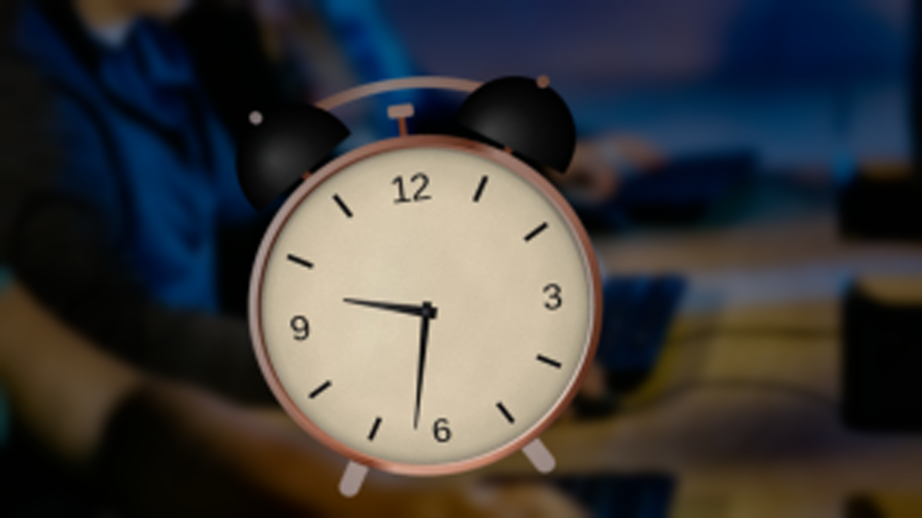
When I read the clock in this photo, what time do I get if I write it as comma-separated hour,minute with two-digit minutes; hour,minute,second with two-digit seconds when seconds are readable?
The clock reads 9,32
